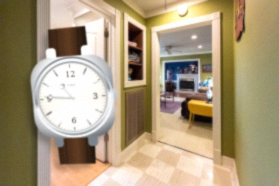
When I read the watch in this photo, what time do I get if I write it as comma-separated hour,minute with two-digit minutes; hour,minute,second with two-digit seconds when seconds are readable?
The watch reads 10,46
